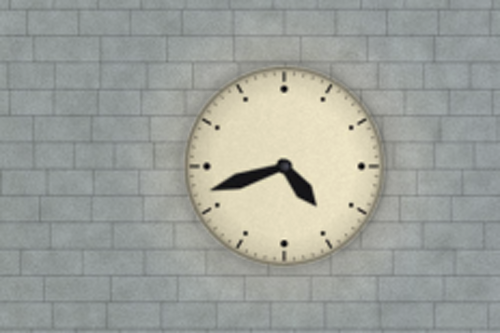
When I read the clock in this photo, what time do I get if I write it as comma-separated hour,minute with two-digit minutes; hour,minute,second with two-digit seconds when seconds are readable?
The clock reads 4,42
